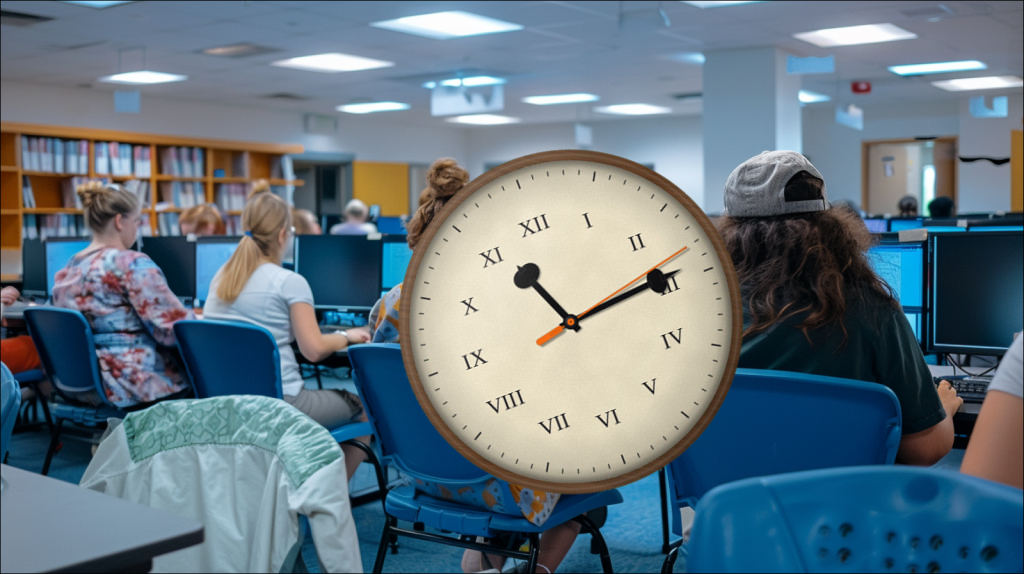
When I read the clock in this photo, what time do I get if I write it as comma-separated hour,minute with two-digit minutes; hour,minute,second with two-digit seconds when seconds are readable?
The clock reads 11,14,13
